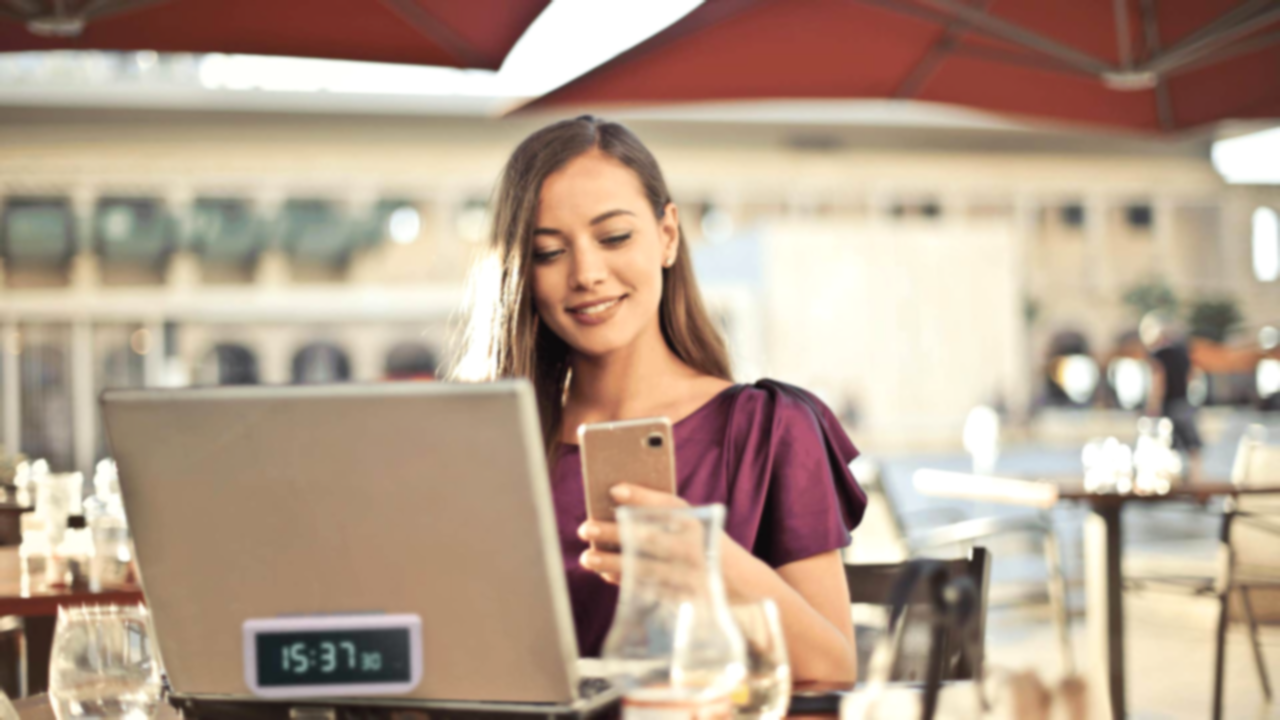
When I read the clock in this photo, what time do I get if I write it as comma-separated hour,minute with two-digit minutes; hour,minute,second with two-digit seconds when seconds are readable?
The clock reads 15,37
